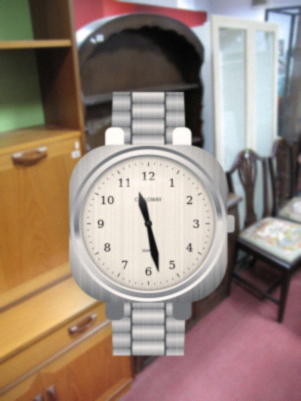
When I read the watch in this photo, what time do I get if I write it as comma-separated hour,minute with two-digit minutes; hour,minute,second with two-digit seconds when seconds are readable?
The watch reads 11,28
